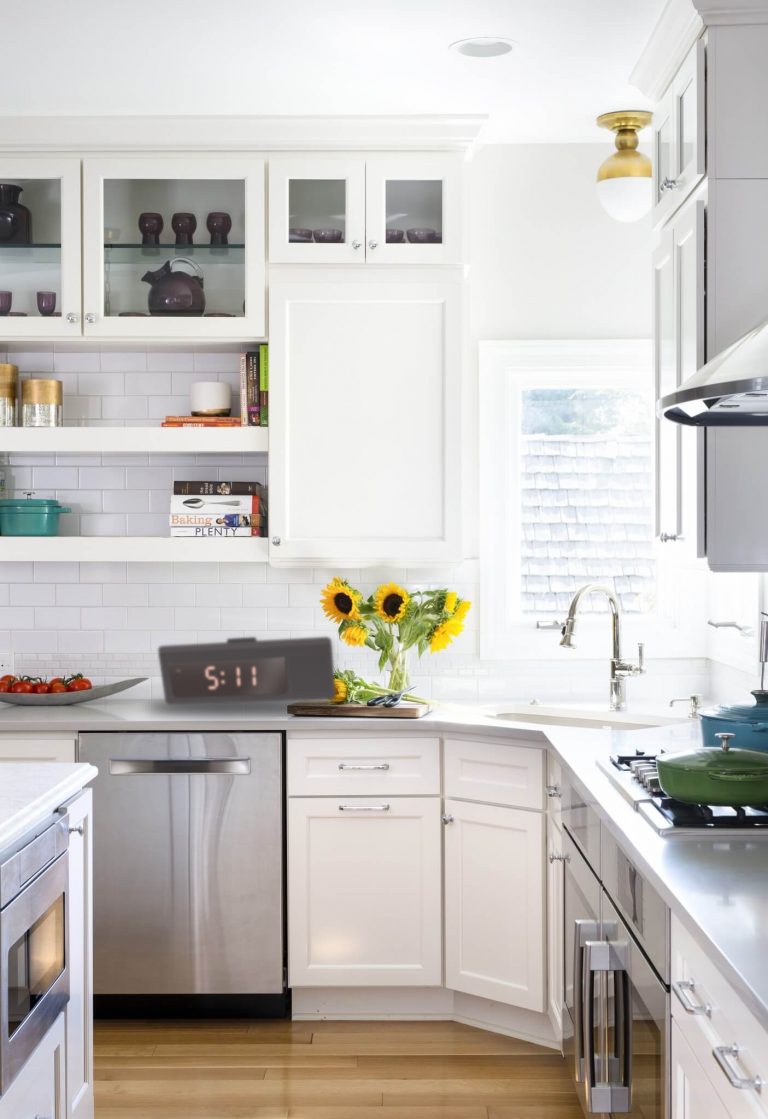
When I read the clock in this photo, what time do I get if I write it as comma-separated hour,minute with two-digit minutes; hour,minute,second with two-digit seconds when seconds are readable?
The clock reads 5,11
